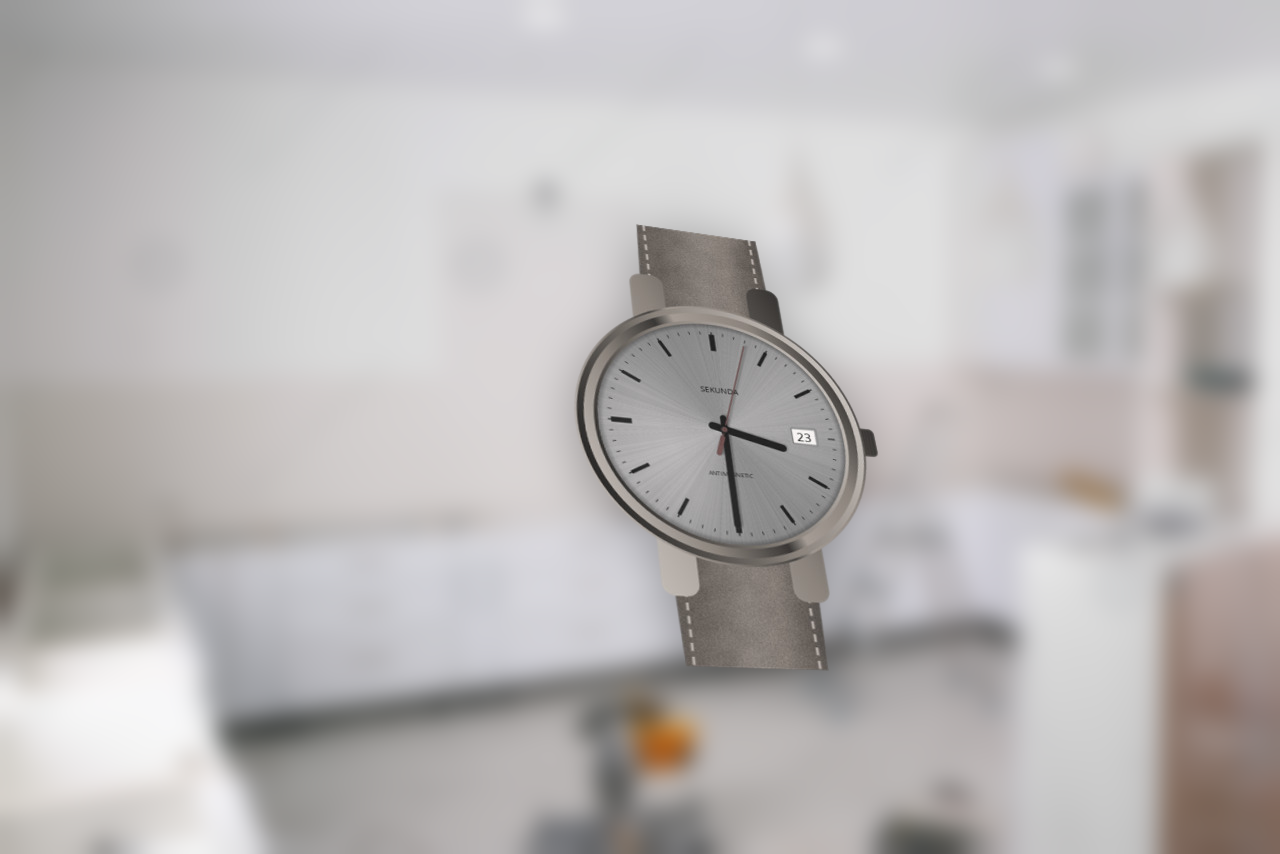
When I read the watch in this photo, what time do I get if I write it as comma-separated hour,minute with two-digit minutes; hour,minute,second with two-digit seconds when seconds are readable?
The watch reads 3,30,03
